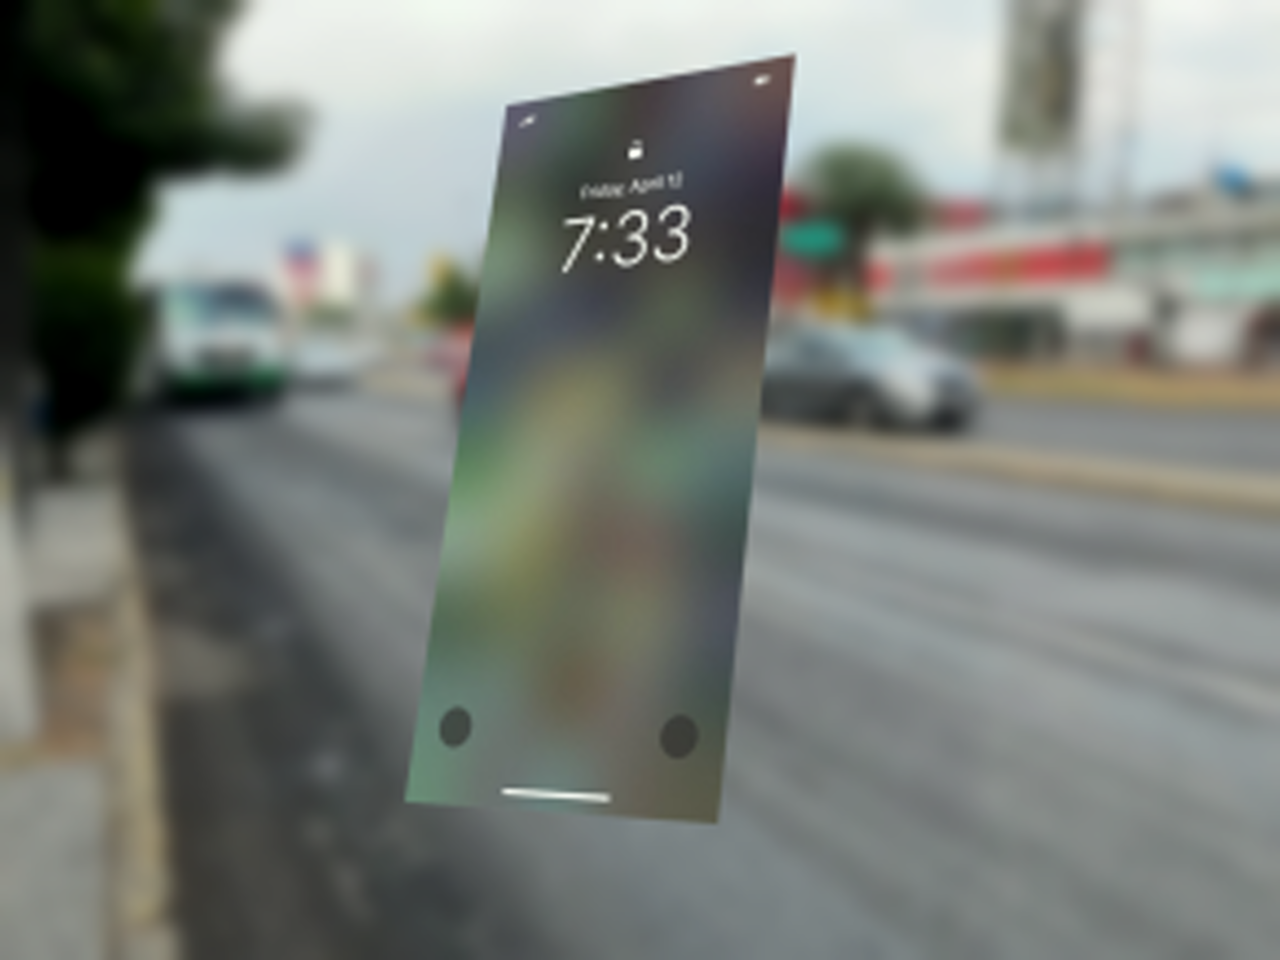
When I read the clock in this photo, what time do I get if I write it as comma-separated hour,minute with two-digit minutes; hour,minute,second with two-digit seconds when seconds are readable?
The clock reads 7,33
